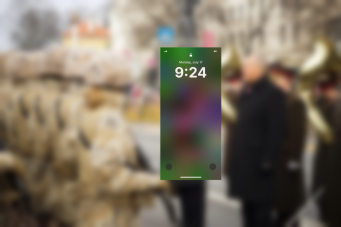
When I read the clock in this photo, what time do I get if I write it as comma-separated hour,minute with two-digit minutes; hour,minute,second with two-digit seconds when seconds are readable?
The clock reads 9,24
